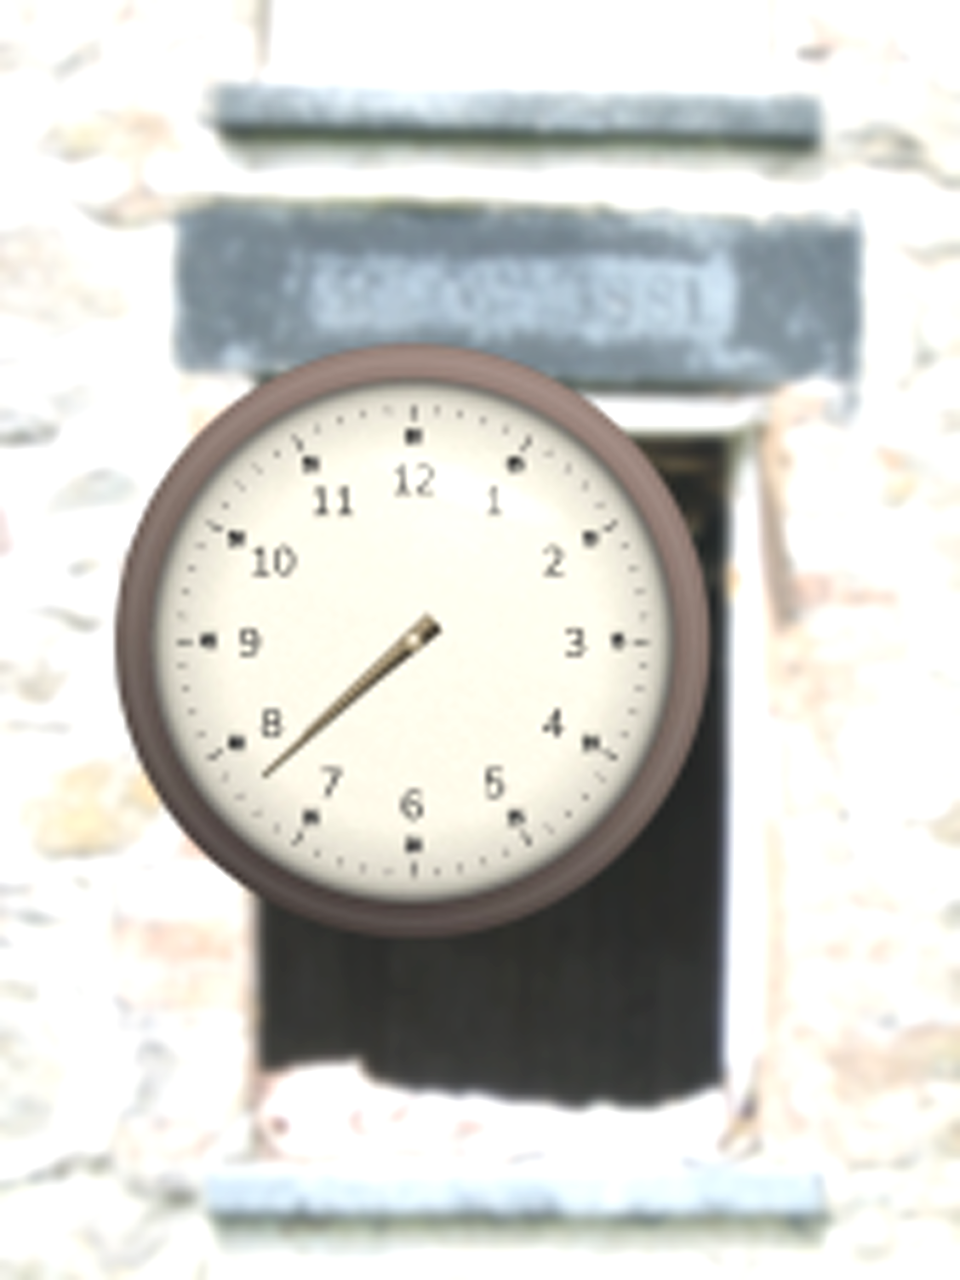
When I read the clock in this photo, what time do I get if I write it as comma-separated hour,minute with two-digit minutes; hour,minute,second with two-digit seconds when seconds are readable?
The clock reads 7,38
